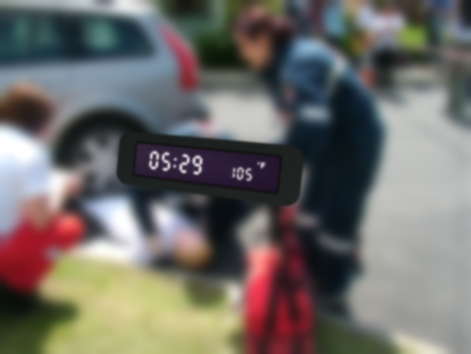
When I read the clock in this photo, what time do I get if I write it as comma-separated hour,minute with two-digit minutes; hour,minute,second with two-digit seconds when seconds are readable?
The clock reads 5,29
